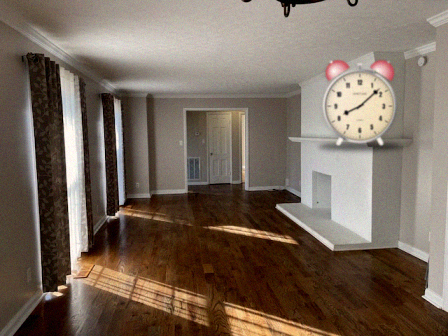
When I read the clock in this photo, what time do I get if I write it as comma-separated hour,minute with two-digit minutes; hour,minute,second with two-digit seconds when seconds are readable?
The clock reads 8,08
